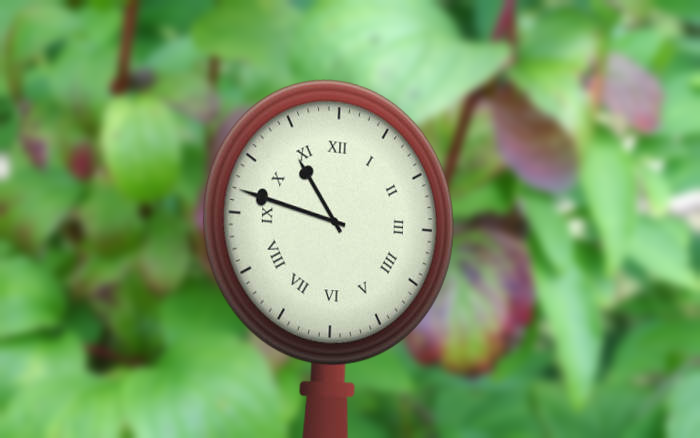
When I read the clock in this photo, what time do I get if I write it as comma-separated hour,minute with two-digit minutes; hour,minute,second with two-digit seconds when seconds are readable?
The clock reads 10,47
